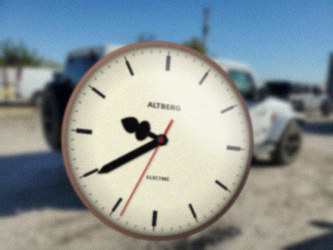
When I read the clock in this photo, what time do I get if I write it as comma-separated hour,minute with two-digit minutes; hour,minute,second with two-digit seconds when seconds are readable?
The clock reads 9,39,34
